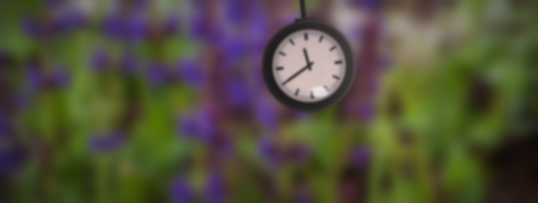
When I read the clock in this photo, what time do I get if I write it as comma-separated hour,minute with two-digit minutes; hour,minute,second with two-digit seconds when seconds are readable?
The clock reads 11,40
